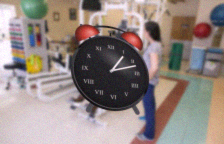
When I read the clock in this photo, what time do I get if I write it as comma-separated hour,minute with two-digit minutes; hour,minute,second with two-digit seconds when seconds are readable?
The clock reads 1,12
